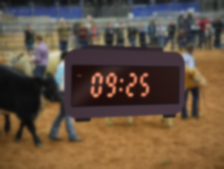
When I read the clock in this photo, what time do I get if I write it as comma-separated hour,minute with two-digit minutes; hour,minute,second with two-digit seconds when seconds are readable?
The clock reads 9,25
